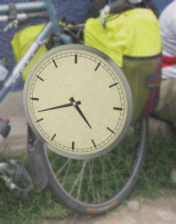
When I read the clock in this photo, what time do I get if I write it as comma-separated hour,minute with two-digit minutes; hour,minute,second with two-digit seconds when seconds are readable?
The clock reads 4,42
